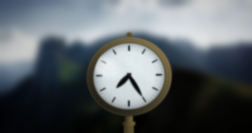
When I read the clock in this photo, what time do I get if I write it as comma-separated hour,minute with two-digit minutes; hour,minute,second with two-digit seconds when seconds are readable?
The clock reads 7,25
